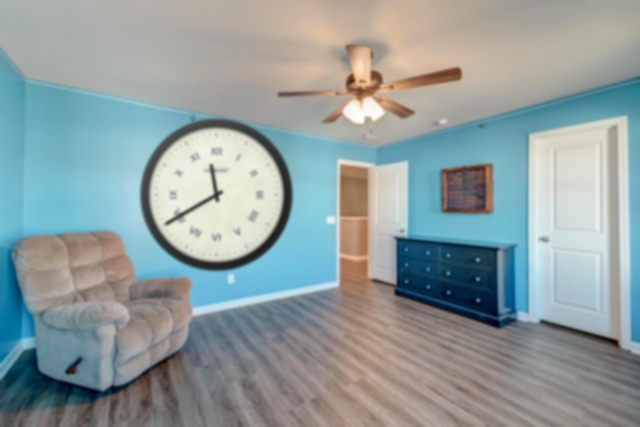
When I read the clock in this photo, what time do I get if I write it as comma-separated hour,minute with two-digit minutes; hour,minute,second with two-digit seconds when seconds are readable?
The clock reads 11,40
